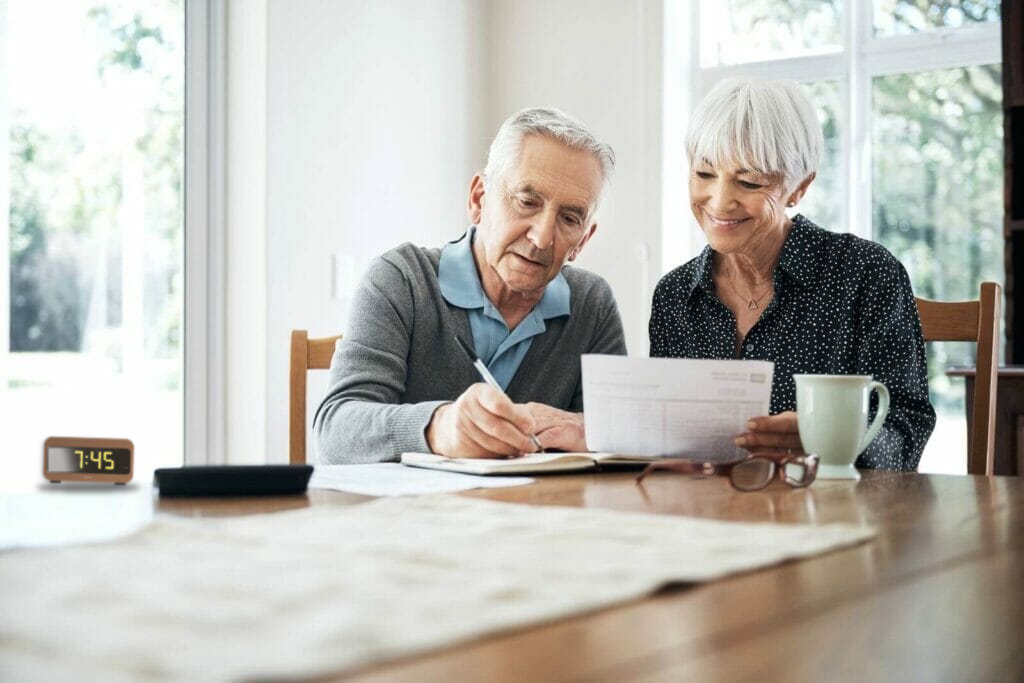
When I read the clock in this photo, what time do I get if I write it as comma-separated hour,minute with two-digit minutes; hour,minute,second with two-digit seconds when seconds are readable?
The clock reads 7,45
